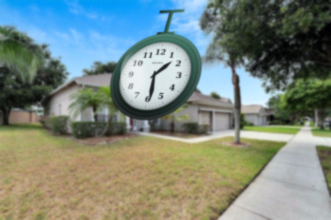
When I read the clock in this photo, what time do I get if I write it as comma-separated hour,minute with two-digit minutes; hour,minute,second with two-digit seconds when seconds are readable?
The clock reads 1,29
